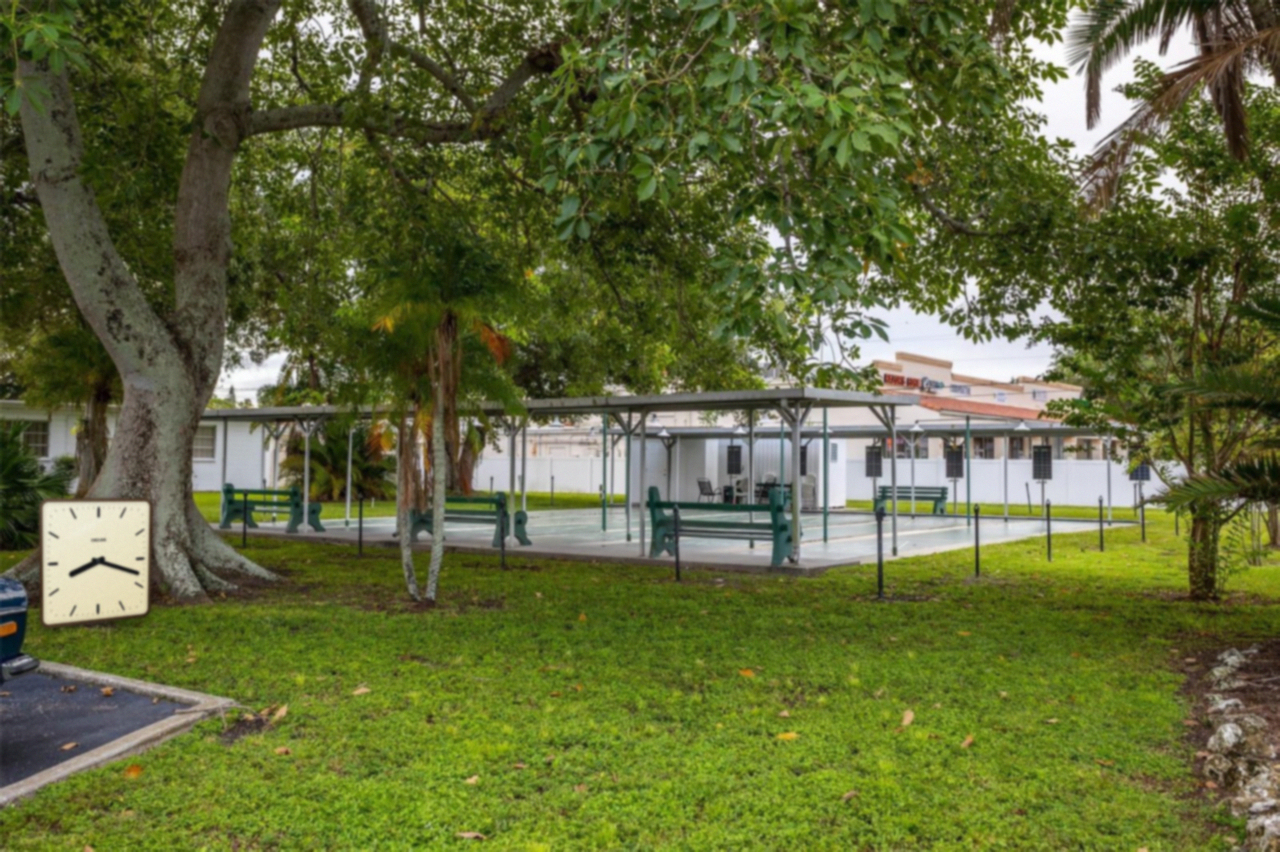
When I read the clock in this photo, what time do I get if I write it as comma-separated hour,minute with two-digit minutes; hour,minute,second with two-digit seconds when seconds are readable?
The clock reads 8,18
